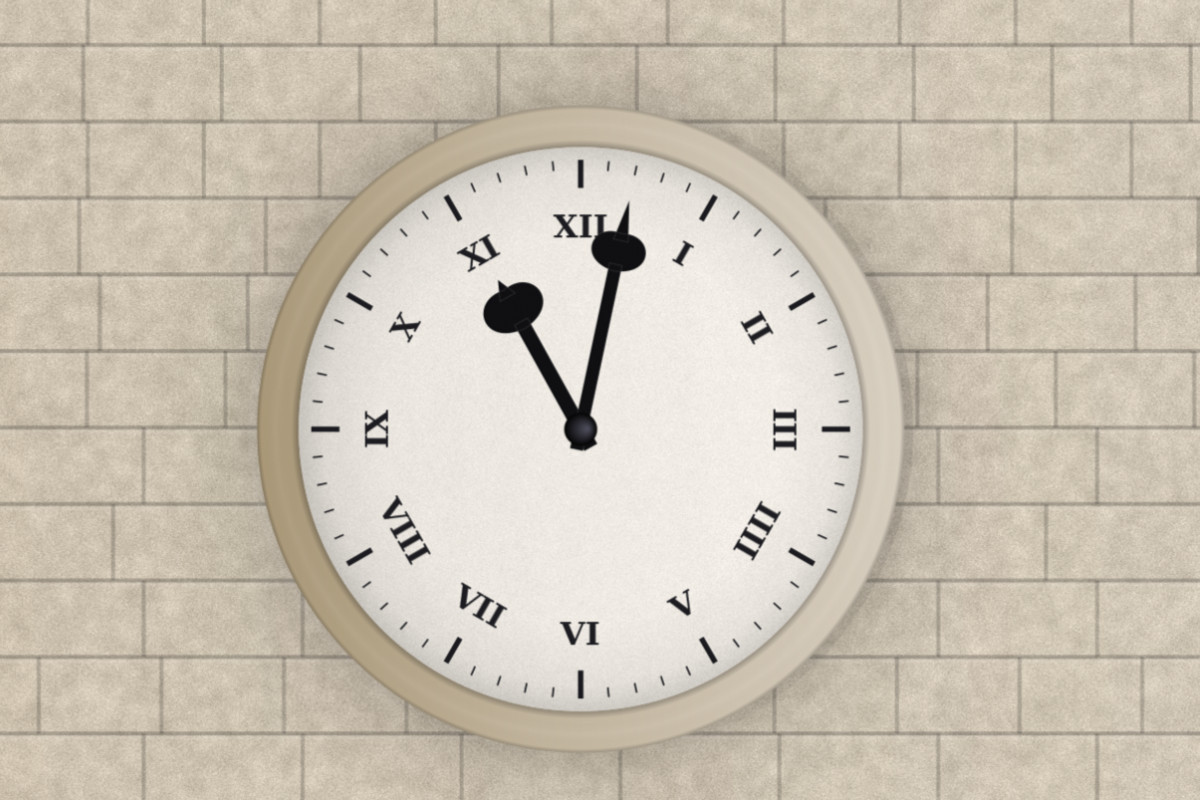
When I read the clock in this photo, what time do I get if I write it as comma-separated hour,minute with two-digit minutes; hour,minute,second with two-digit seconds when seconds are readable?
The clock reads 11,02
